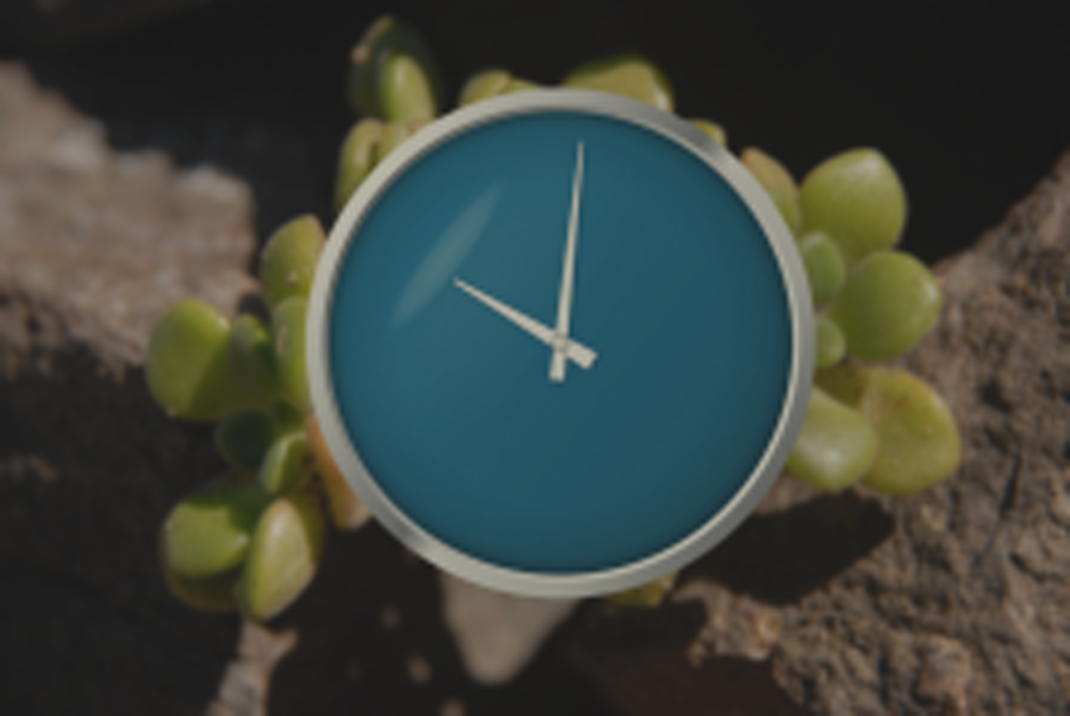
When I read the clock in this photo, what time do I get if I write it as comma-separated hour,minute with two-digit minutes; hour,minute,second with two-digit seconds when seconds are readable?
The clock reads 10,01
